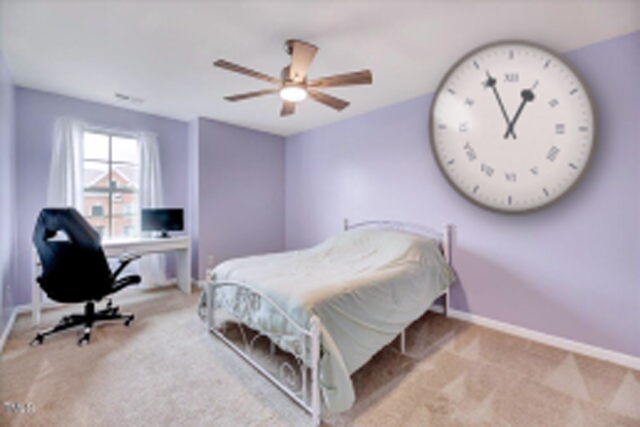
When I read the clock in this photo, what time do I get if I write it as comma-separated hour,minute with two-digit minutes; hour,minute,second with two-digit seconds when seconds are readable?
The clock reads 12,56
